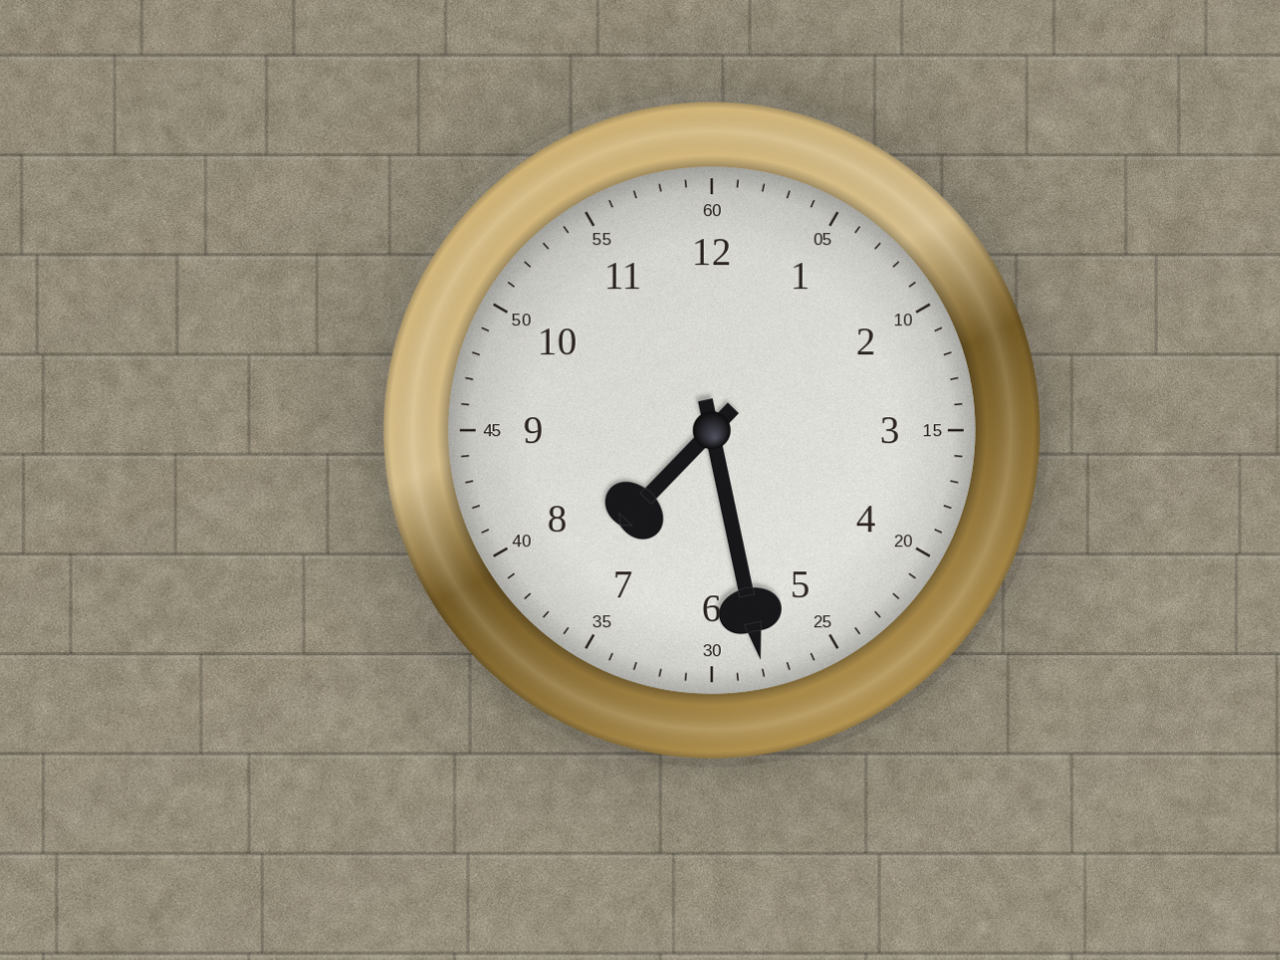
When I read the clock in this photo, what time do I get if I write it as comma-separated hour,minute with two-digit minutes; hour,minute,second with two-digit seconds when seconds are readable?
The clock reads 7,28
